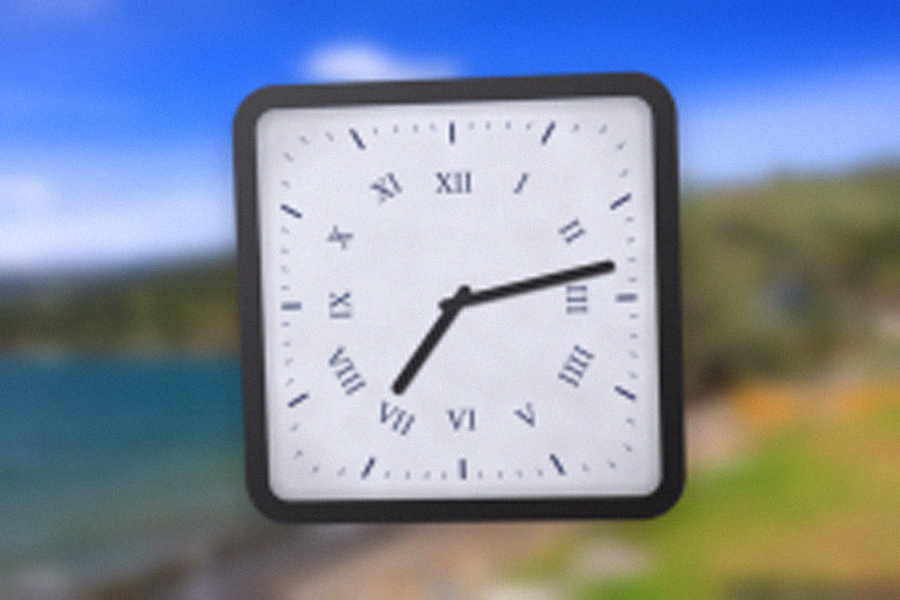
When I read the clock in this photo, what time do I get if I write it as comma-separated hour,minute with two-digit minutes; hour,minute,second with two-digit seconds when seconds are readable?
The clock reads 7,13
